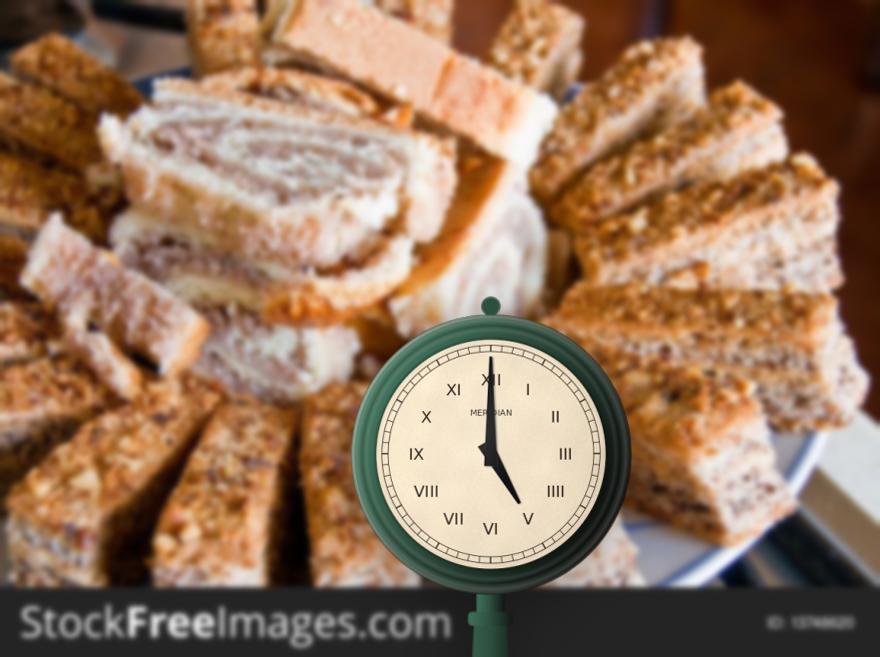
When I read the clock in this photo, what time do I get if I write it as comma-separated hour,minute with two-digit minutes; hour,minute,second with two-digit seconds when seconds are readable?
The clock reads 5,00
